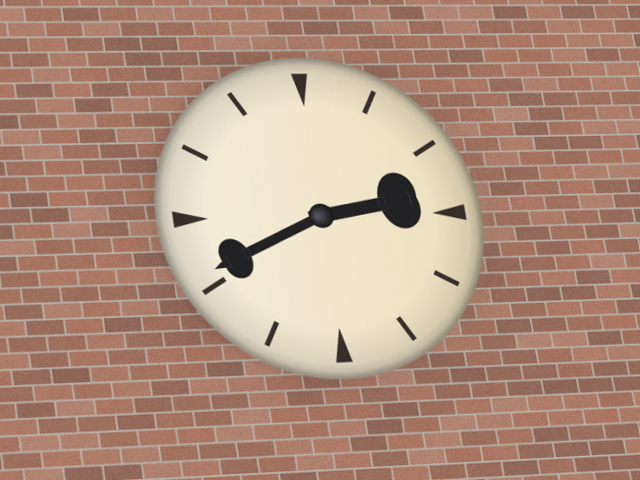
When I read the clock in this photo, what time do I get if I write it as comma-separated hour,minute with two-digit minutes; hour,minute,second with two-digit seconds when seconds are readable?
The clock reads 2,41
